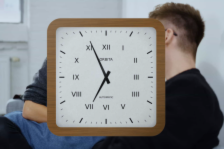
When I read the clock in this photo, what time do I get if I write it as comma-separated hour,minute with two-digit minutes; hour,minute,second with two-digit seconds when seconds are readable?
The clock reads 6,56
